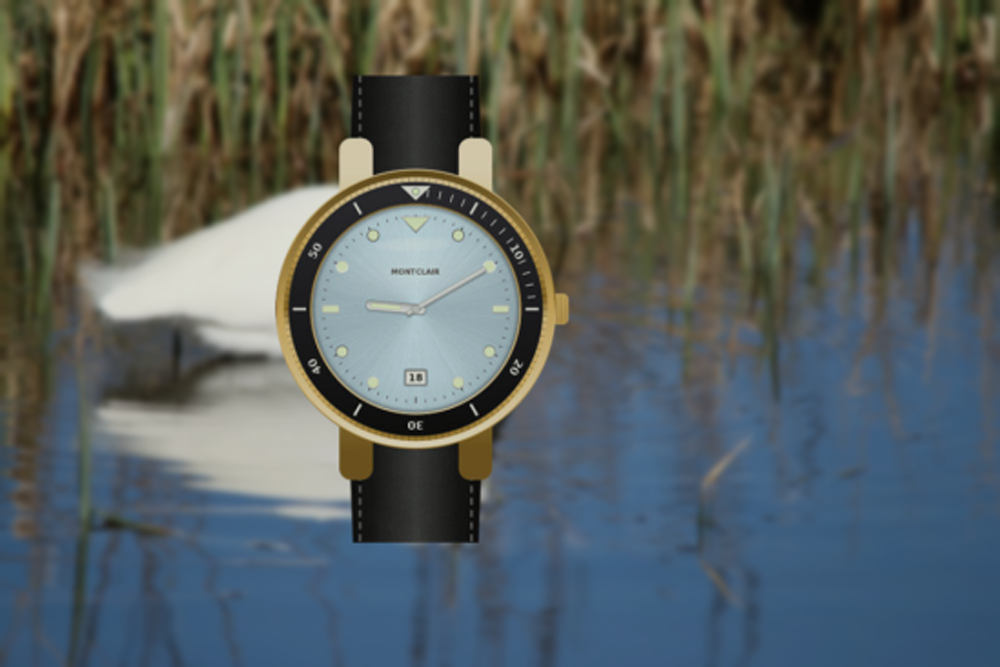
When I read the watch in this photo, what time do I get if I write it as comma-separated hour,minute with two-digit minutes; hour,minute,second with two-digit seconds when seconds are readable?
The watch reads 9,10
